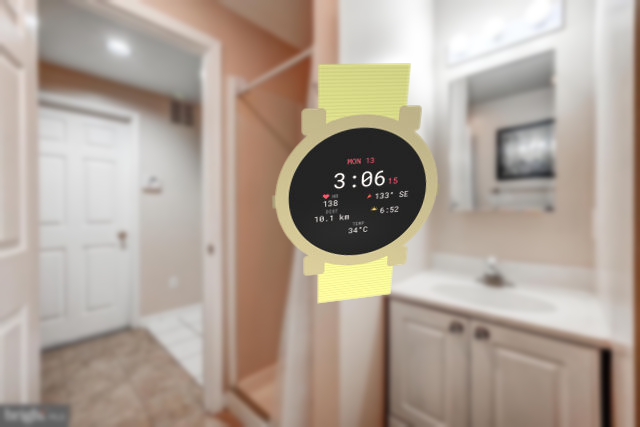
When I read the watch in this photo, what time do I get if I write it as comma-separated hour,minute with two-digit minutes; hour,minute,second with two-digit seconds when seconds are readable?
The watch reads 3,06,15
